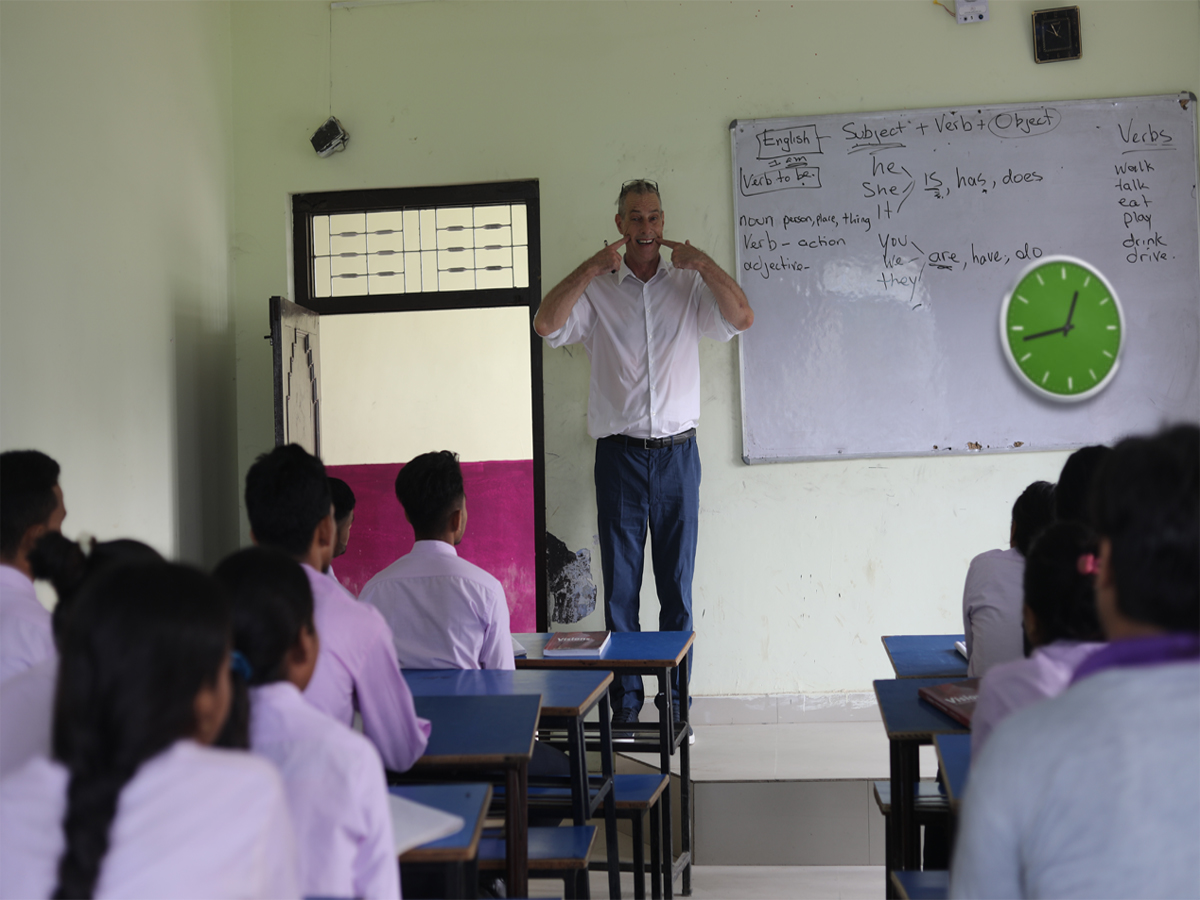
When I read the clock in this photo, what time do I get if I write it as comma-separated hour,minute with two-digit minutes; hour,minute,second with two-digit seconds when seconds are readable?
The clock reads 12,43
